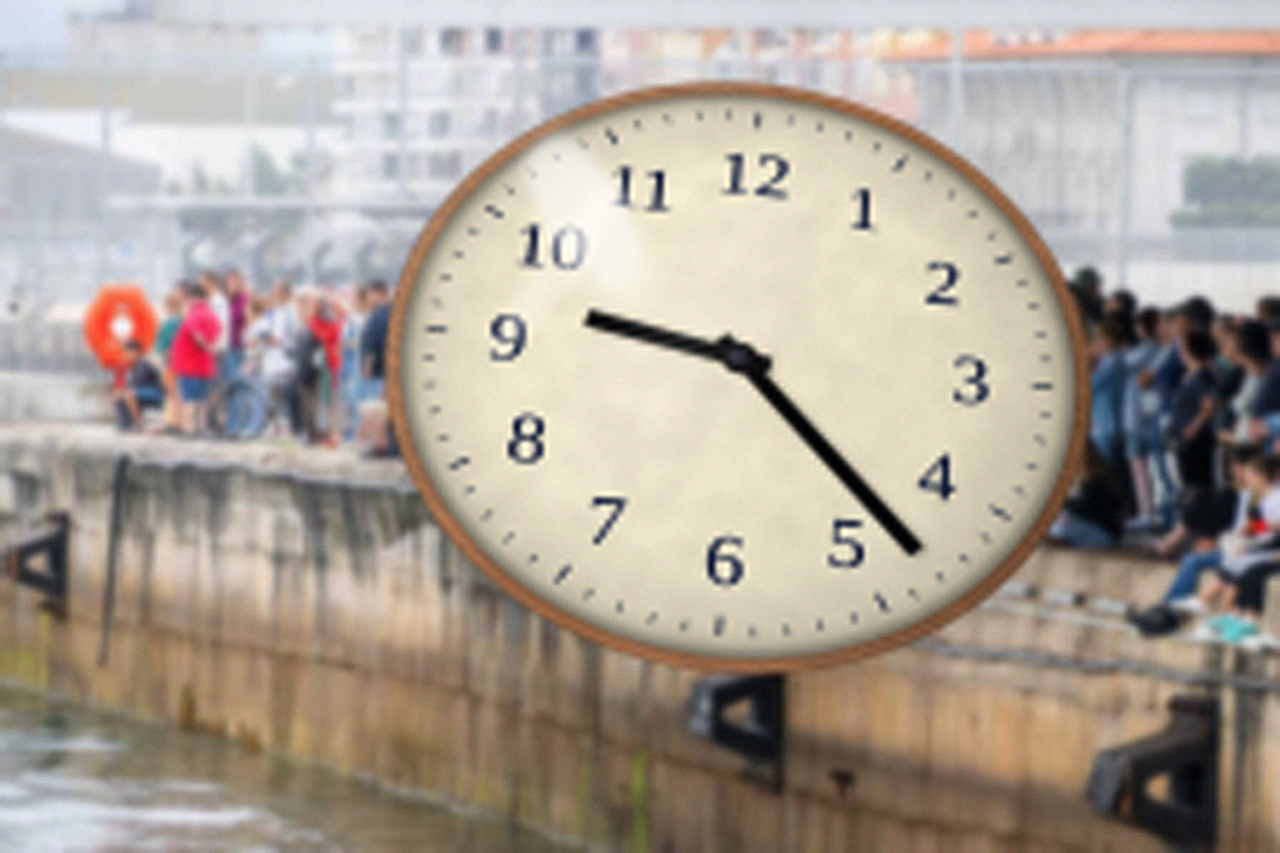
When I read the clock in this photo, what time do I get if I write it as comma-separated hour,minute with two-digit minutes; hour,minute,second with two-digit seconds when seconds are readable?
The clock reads 9,23
